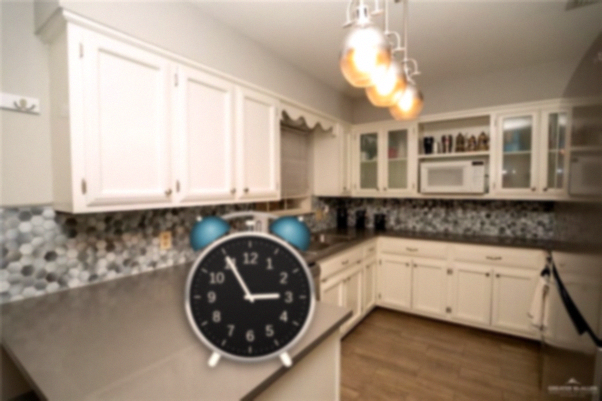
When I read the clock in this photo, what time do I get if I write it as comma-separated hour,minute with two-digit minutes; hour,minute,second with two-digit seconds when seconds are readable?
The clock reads 2,55
